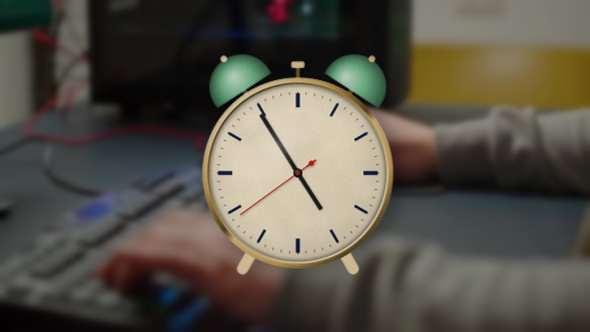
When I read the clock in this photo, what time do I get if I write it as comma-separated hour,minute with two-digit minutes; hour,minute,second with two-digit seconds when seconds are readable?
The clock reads 4,54,39
